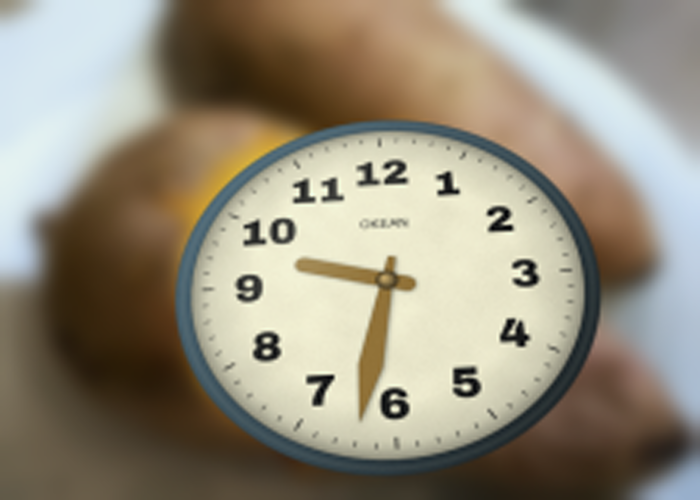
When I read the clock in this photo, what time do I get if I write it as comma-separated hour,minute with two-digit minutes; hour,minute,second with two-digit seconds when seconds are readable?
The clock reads 9,32
